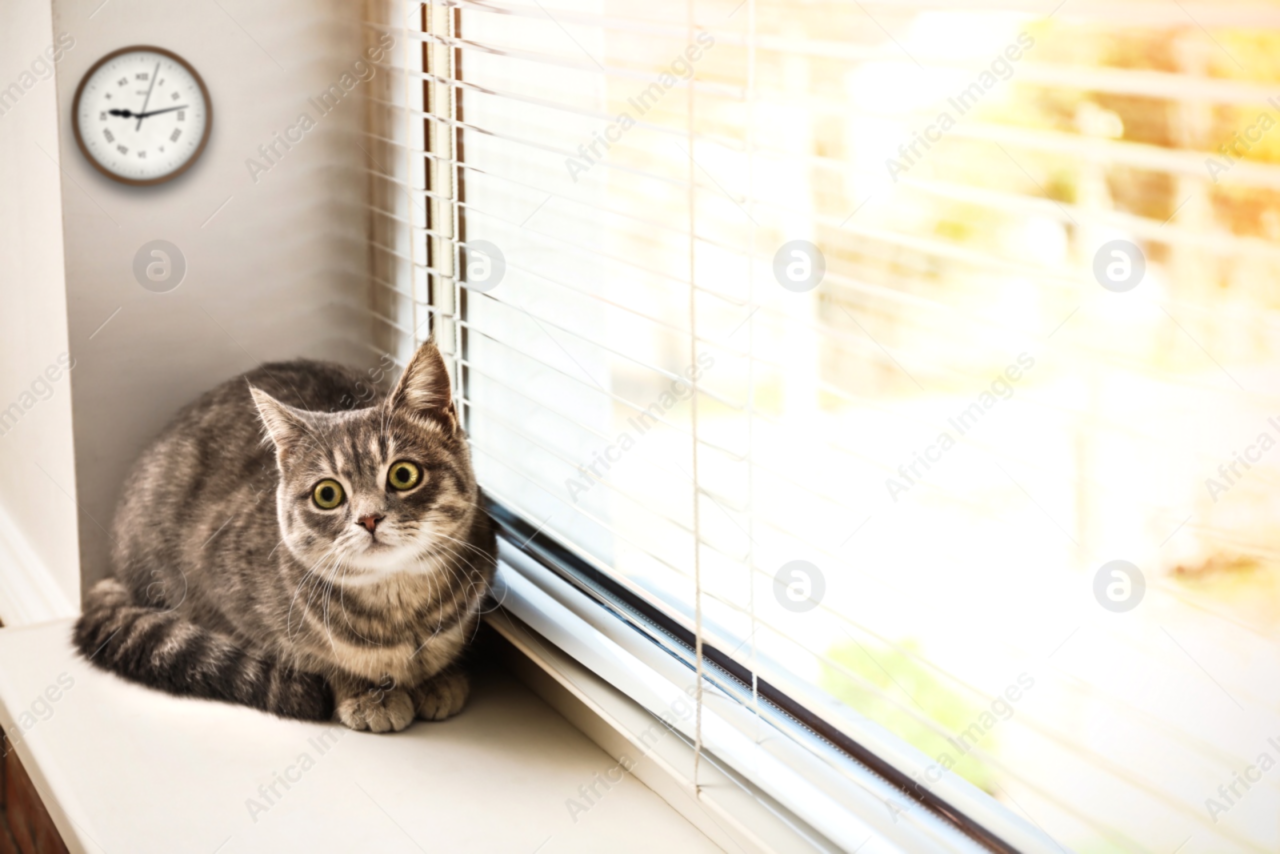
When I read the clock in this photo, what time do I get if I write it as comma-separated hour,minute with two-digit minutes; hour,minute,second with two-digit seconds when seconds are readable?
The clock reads 9,13,03
